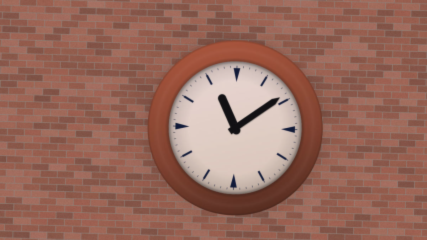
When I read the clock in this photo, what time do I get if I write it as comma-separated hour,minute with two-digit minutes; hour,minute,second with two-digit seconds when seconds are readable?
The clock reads 11,09
